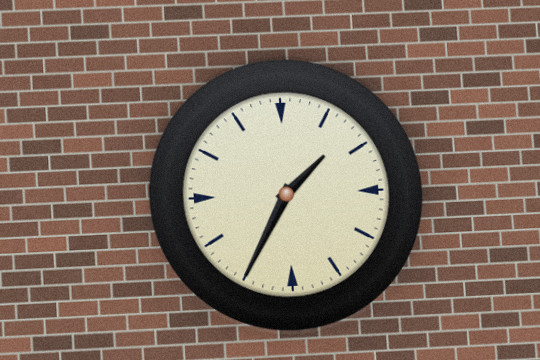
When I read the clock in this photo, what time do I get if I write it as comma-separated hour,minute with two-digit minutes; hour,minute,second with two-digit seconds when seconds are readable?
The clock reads 1,35
